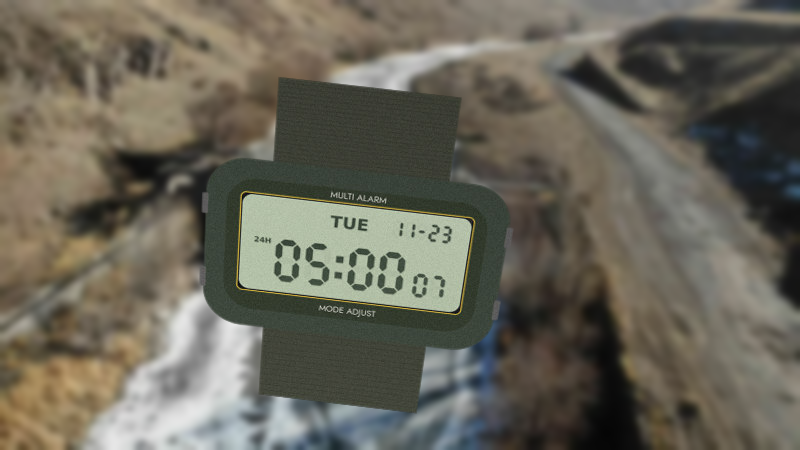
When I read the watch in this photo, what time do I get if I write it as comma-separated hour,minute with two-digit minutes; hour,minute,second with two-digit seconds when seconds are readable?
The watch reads 5,00,07
